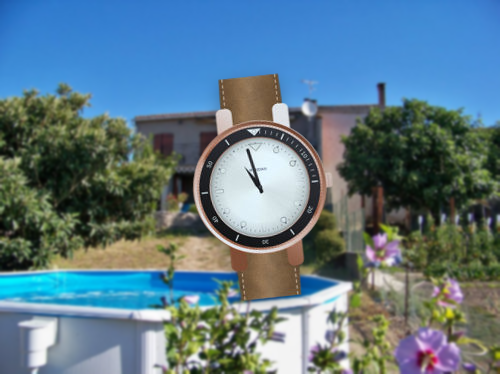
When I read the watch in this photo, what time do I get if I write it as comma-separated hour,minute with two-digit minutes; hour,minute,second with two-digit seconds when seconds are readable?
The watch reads 10,58
